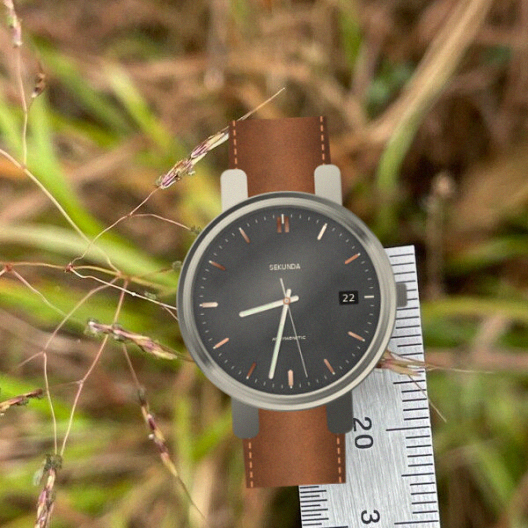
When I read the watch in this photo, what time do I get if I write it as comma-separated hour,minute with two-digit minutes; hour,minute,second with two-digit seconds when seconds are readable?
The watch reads 8,32,28
